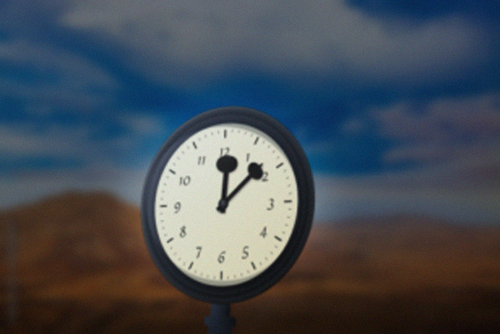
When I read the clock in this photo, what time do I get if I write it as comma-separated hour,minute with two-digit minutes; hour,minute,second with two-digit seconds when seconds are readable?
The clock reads 12,08
